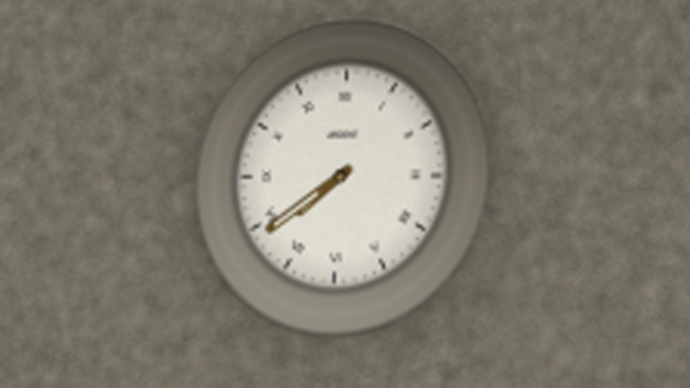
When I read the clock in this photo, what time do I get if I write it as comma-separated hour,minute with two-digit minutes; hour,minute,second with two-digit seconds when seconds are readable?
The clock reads 7,39
